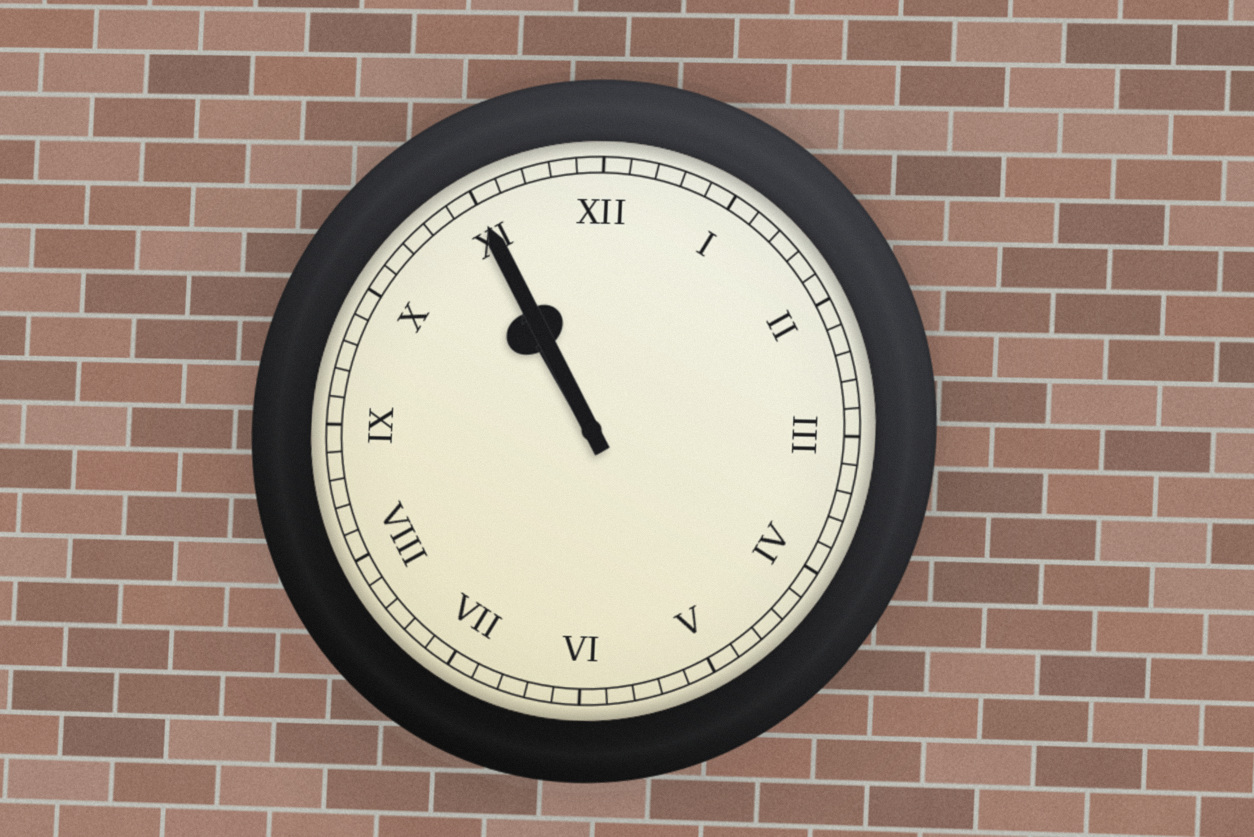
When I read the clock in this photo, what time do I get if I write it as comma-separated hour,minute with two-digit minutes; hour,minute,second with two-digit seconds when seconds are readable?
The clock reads 10,55
